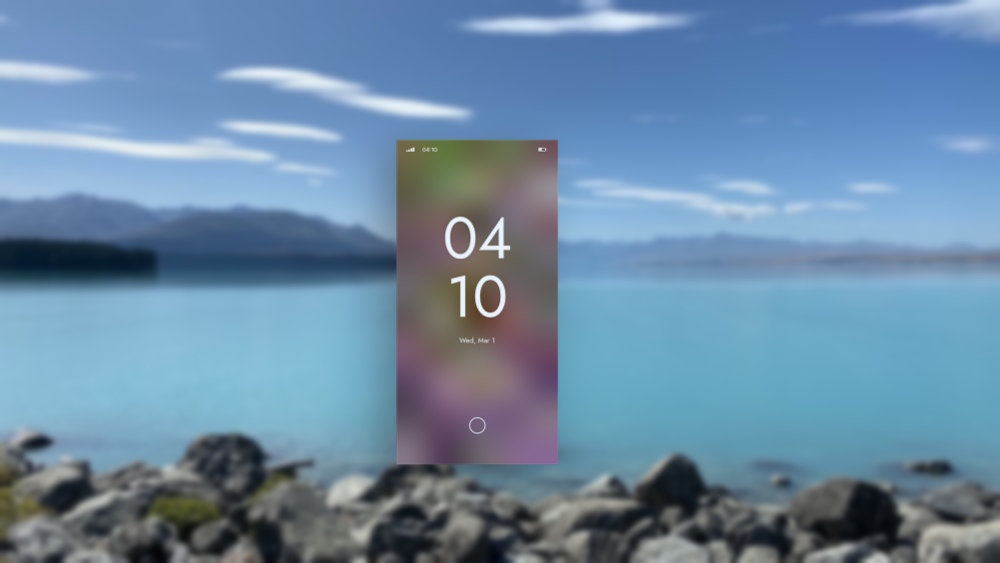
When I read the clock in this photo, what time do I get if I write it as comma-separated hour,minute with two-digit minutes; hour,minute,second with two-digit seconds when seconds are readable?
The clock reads 4,10
